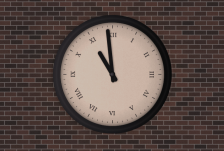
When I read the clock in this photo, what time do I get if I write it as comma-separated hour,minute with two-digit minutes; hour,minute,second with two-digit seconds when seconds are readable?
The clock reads 10,59
